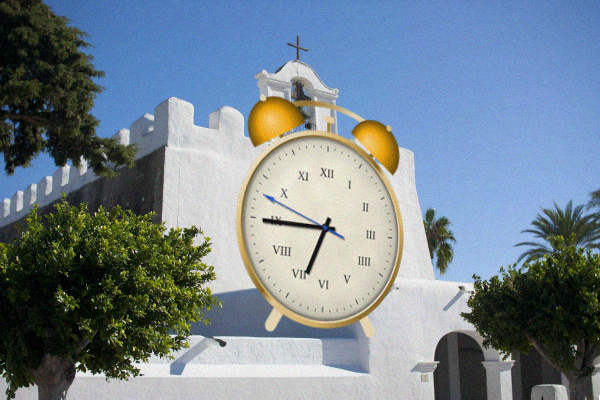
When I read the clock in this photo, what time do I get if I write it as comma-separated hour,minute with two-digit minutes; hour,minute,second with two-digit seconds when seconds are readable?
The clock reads 6,44,48
